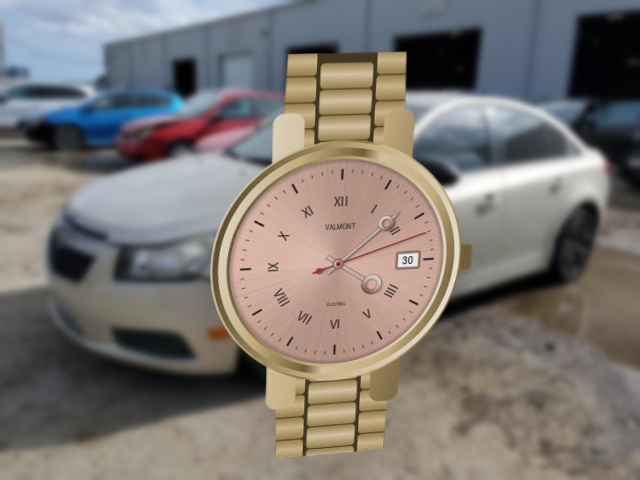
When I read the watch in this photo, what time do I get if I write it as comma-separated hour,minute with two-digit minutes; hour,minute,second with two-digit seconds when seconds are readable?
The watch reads 4,08,12
